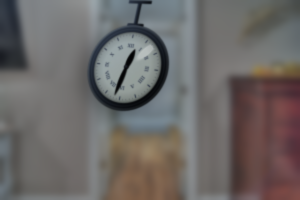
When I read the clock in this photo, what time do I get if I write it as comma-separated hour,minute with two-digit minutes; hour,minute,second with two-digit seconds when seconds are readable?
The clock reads 12,32
